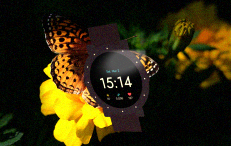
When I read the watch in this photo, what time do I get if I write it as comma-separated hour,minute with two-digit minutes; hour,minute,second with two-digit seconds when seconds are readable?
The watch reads 15,14
